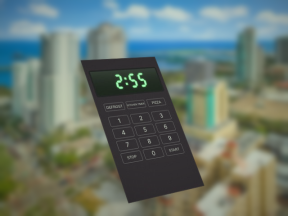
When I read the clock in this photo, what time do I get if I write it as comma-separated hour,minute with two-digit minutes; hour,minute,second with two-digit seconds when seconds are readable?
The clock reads 2,55
